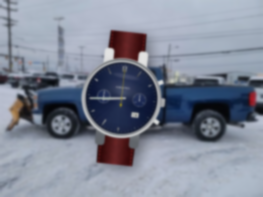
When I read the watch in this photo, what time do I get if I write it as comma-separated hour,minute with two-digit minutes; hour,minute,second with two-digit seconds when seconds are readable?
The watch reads 8,44
